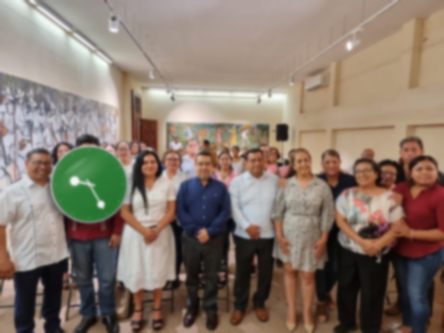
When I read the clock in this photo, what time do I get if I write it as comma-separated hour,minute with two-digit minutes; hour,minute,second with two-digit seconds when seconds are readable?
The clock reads 9,25
